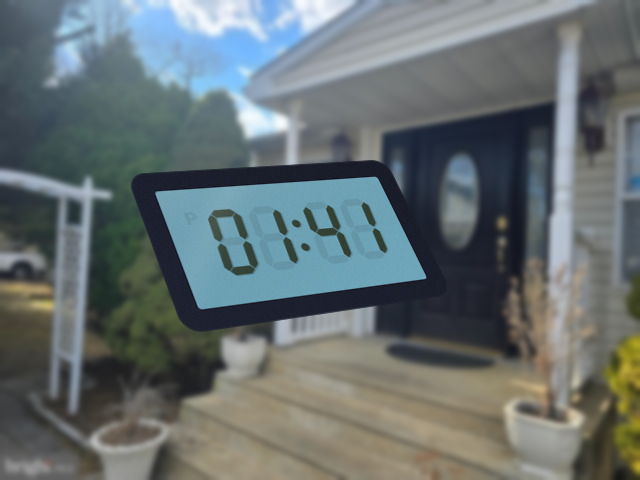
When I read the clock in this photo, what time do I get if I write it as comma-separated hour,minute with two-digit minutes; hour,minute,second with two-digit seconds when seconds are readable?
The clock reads 1,41
